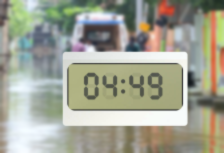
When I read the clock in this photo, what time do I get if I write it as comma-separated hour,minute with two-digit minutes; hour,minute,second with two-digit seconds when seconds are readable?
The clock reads 4,49
